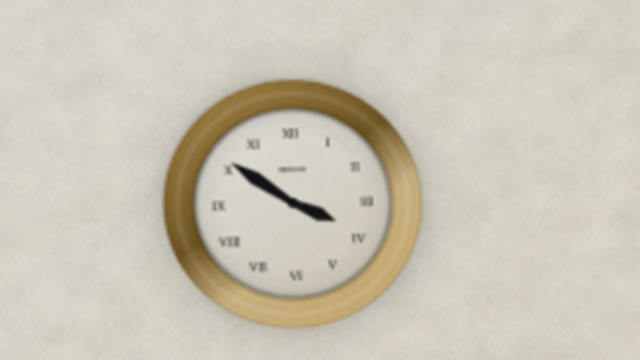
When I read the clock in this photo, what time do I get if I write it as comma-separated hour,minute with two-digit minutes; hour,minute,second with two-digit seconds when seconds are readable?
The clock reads 3,51
